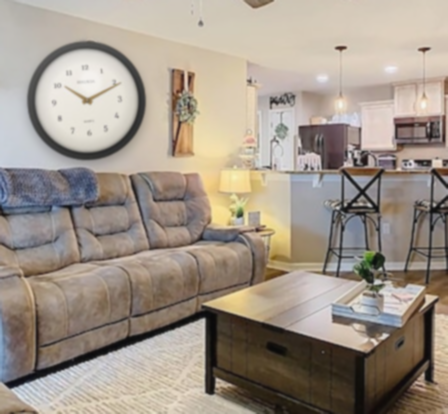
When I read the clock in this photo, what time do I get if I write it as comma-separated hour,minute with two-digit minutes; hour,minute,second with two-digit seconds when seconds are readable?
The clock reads 10,11
